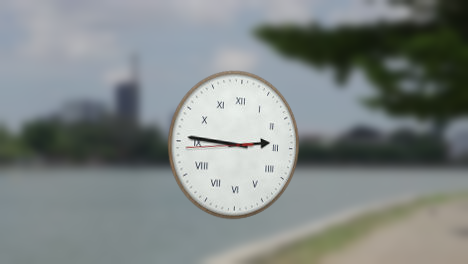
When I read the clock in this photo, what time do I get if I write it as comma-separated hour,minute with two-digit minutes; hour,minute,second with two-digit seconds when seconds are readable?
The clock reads 2,45,44
